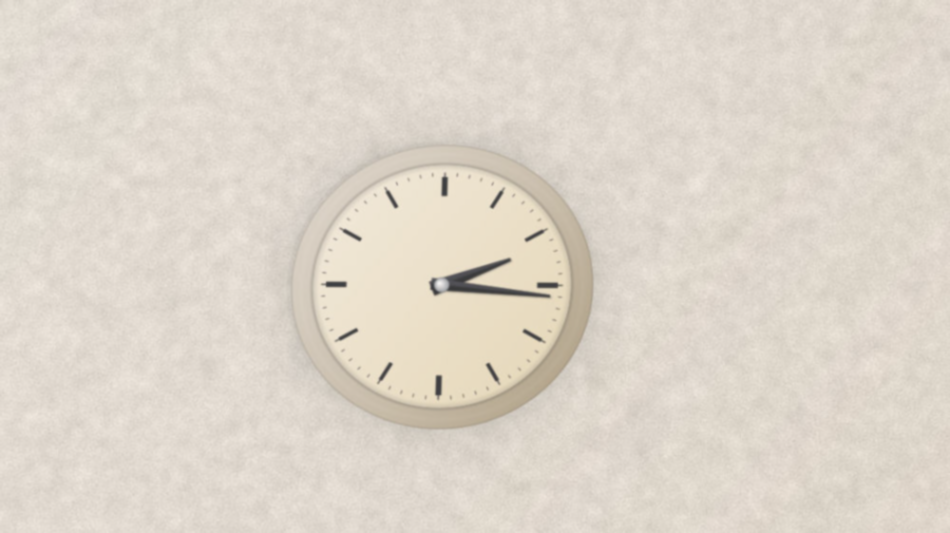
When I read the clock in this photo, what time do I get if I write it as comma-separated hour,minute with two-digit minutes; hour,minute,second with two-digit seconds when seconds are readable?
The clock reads 2,16
